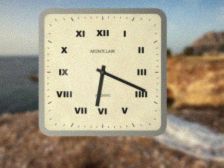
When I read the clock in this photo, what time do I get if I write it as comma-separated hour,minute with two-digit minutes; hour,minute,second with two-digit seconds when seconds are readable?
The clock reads 6,19
